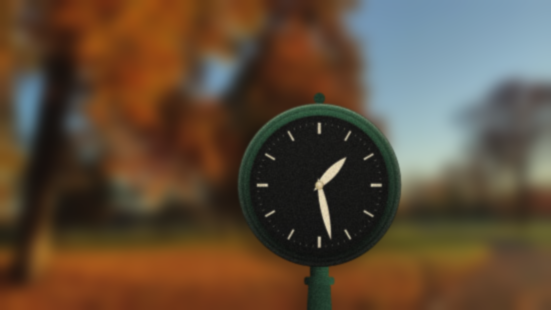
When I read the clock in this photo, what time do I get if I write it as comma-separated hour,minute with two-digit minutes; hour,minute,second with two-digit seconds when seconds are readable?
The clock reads 1,28
